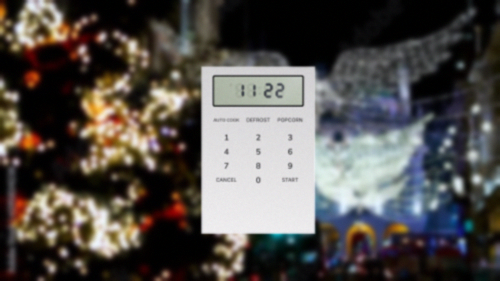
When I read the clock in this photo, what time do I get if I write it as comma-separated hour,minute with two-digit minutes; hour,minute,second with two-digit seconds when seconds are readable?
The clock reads 11,22
